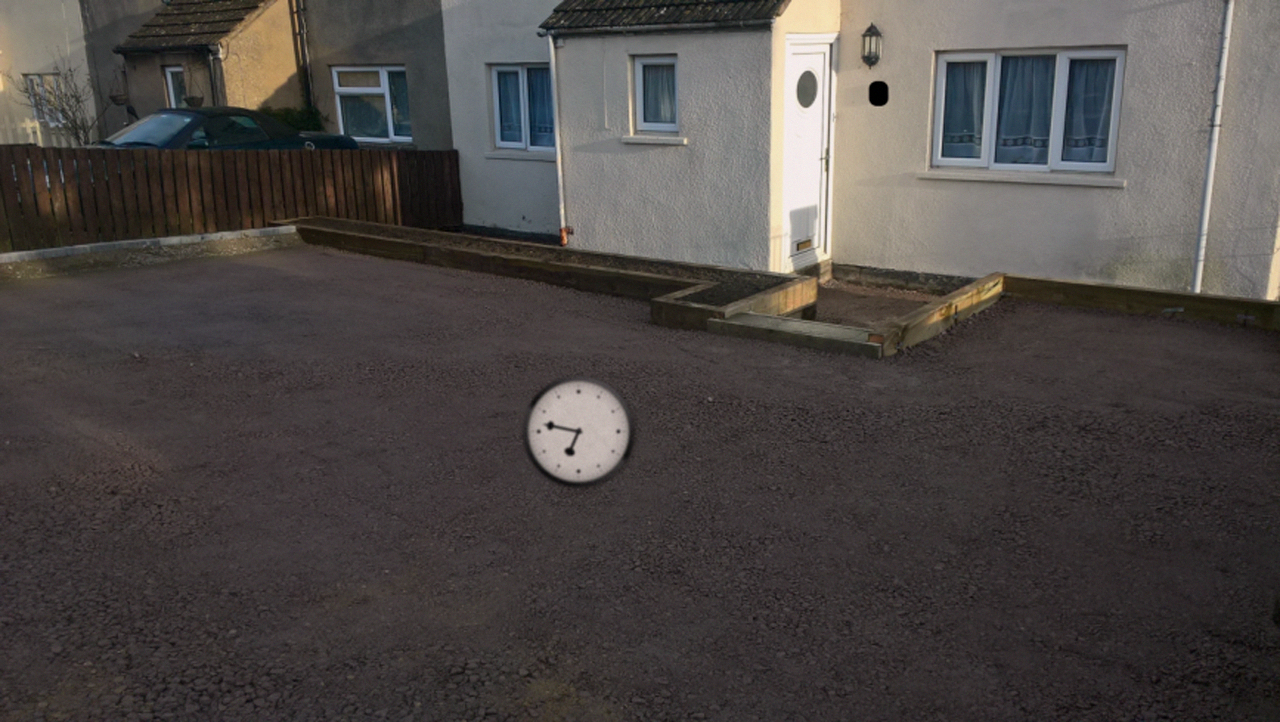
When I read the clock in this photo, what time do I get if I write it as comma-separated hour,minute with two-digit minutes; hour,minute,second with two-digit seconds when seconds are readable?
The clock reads 6,47
